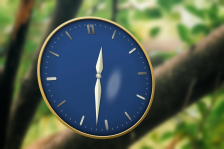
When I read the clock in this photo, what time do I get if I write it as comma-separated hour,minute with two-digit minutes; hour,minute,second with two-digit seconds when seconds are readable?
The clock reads 12,32
